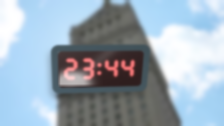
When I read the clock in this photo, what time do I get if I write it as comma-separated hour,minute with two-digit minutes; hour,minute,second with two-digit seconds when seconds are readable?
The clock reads 23,44
